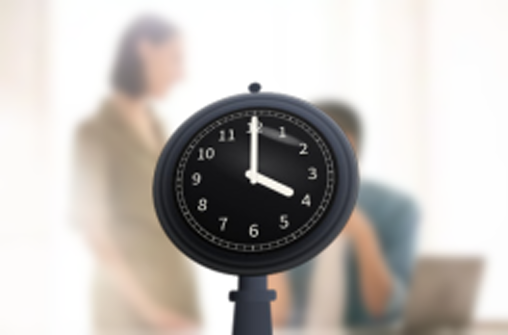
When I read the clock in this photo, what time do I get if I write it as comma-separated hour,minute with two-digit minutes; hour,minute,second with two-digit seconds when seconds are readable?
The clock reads 4,00
